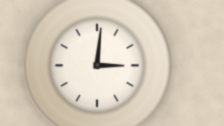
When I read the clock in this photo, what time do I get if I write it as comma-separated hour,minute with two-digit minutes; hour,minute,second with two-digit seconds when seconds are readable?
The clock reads 3,01
